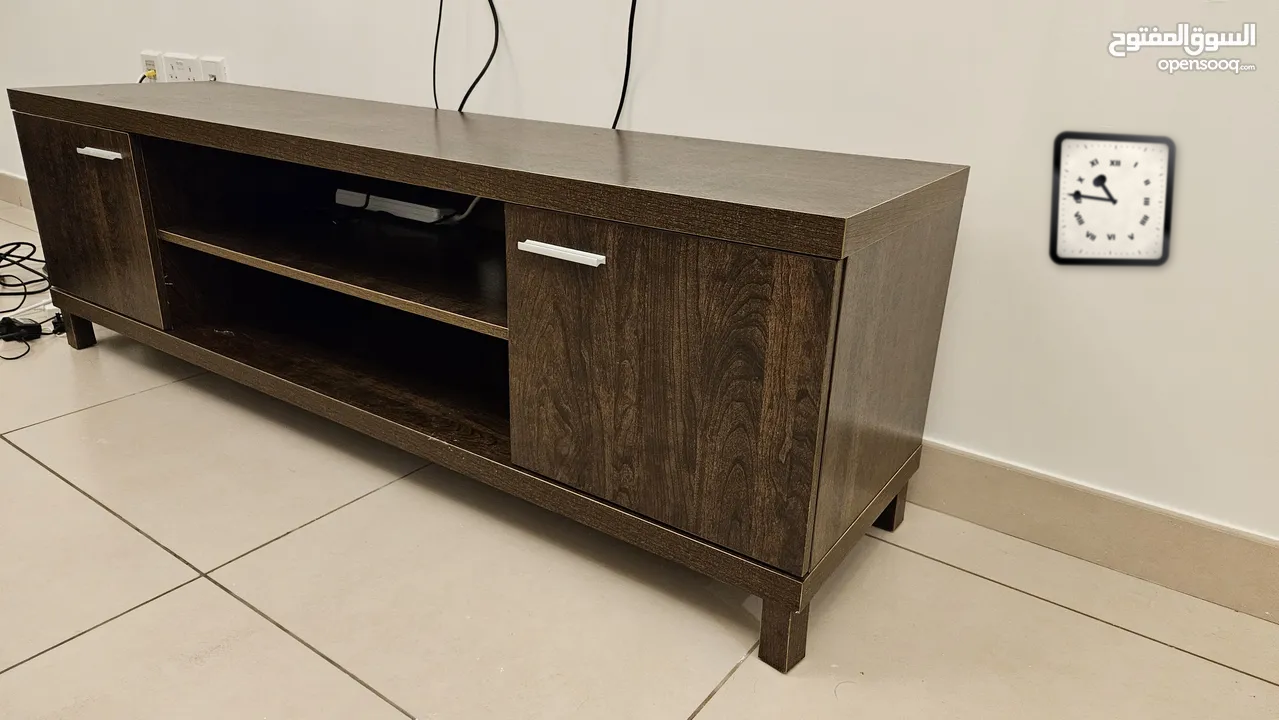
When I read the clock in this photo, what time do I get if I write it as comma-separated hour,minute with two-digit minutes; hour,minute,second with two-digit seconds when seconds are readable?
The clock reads 10,46
